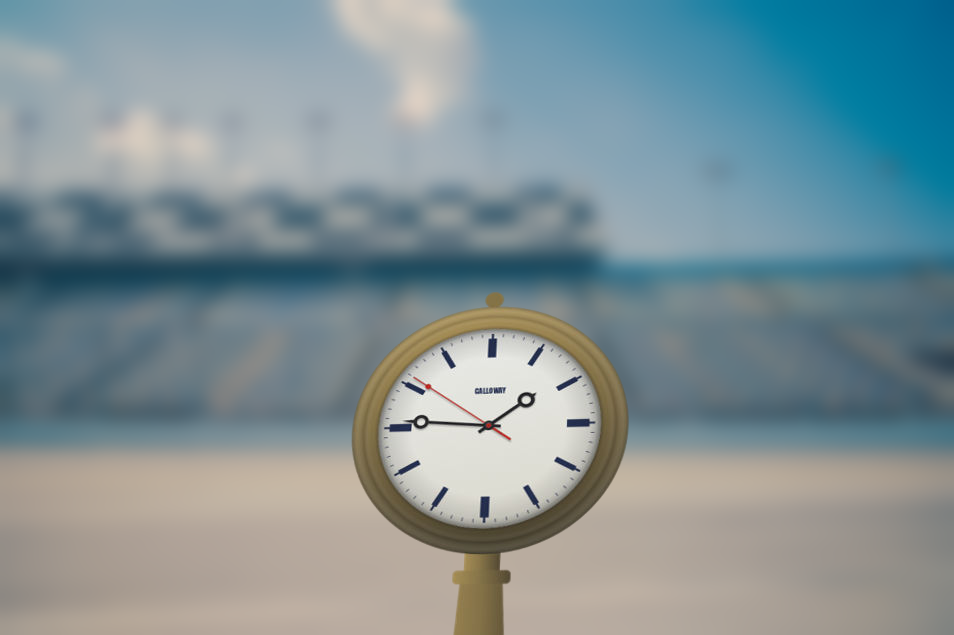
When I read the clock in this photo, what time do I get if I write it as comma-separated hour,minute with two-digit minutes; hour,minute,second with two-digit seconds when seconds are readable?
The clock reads 1,45,51
